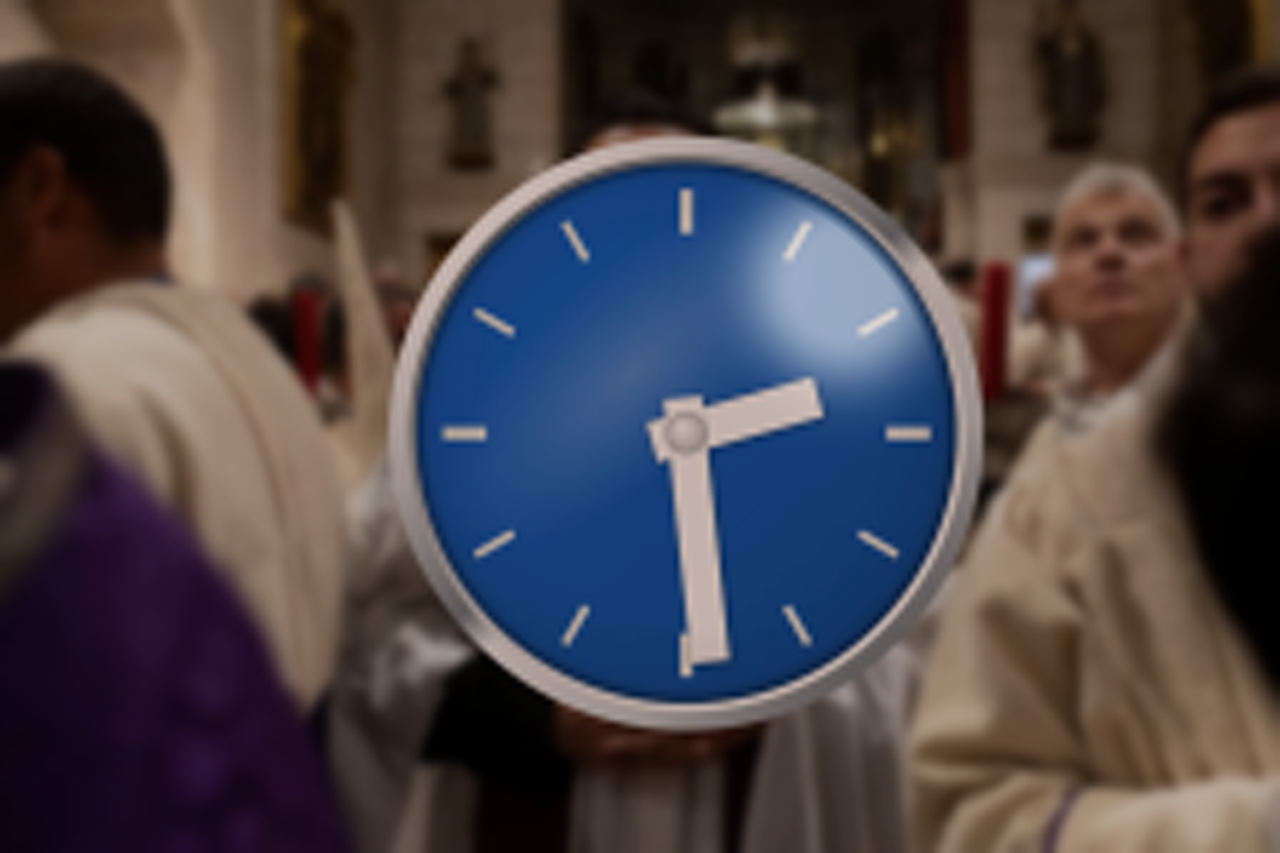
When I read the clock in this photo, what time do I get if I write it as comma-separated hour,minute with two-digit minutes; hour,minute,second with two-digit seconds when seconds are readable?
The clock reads 2,29
